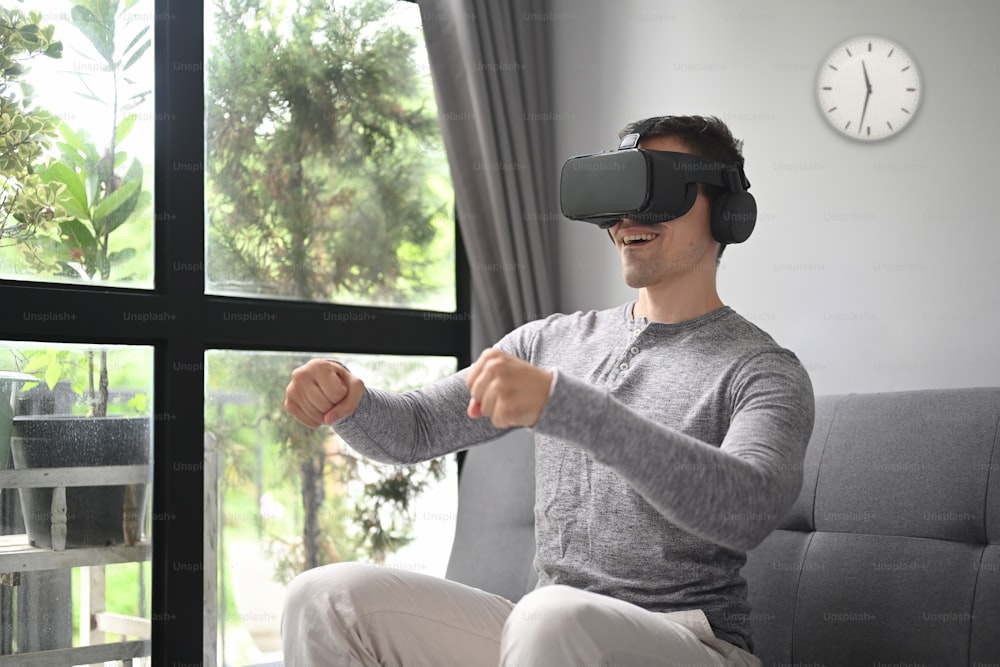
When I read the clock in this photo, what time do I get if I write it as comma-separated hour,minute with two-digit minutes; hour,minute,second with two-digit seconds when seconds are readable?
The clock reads 11,32
